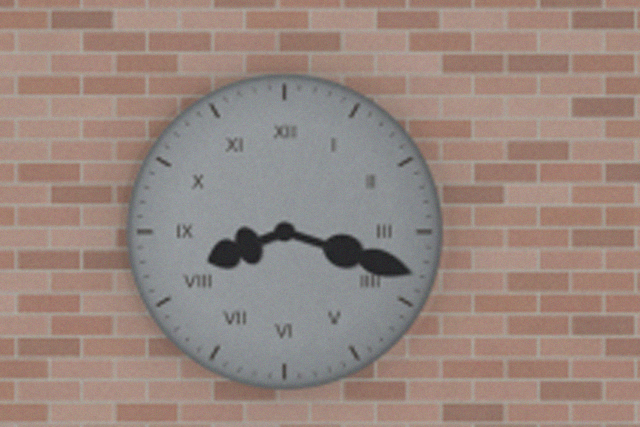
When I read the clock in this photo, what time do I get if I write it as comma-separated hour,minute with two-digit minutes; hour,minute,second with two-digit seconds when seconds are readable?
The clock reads 8,18
